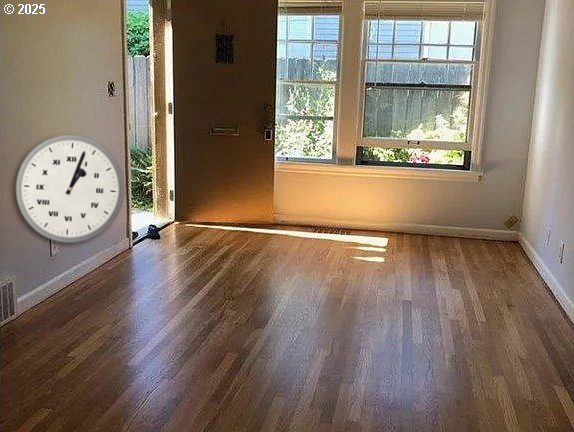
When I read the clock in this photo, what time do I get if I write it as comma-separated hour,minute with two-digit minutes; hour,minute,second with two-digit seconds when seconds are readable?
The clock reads 1,03
